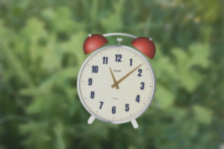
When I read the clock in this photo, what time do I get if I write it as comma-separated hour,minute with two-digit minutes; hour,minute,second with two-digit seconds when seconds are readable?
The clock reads 11,08
